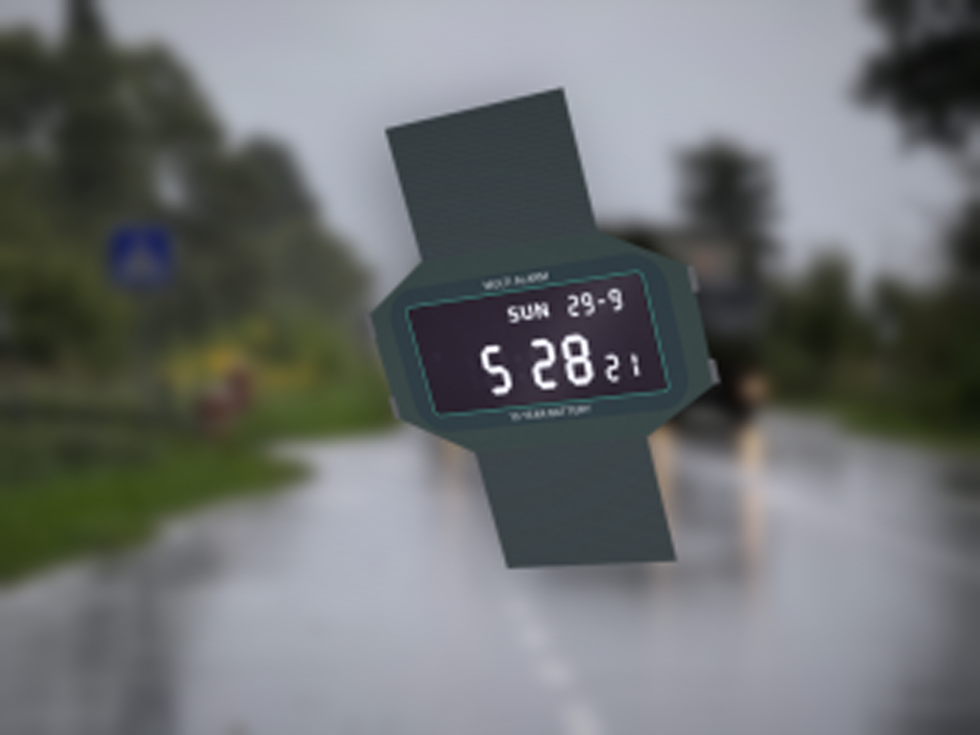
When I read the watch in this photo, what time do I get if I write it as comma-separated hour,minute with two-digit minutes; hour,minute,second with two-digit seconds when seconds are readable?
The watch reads 5,28,21
